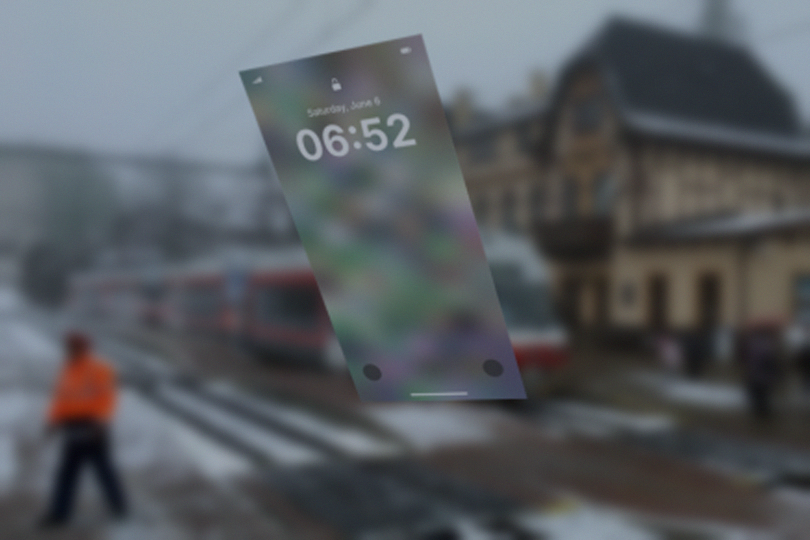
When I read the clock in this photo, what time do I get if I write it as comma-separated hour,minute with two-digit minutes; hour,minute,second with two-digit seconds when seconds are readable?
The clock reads 6,52
